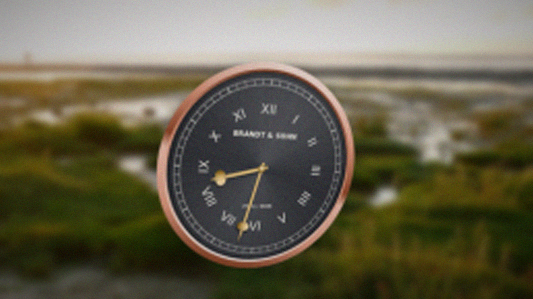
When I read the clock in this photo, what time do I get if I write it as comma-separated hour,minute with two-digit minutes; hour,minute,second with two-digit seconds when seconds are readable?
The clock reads 8,32
